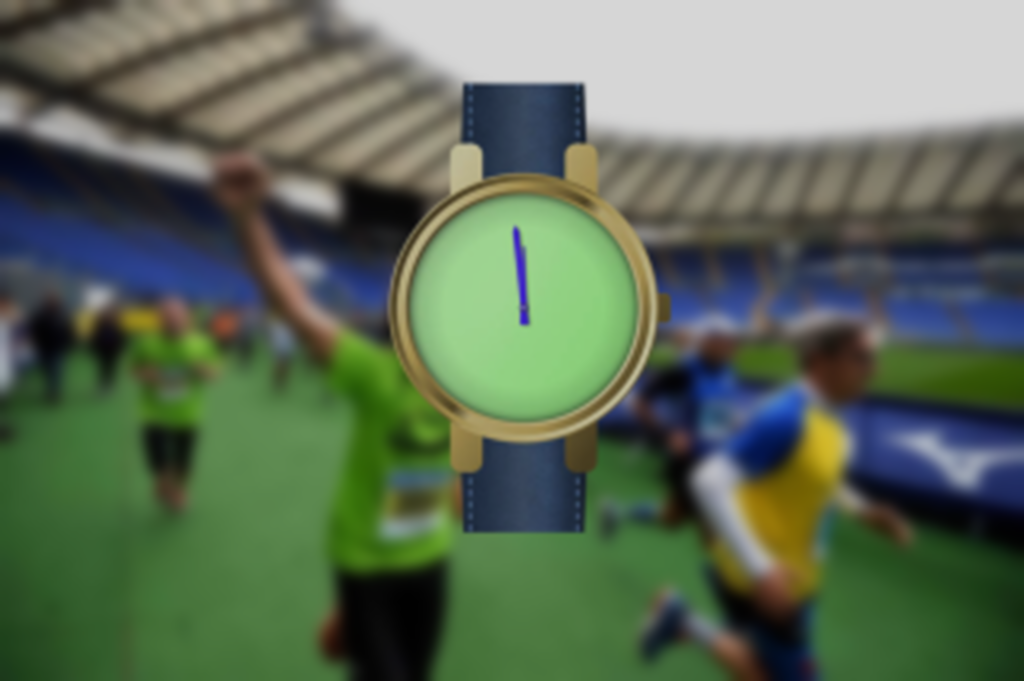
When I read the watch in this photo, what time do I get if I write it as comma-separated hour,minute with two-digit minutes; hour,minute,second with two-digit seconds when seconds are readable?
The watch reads 11,59
